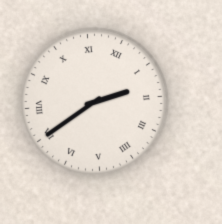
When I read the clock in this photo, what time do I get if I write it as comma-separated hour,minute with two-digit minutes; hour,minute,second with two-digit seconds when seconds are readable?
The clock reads 1,35
